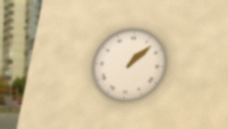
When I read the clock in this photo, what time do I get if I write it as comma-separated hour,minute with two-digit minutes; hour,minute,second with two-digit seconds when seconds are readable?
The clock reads 1,07
